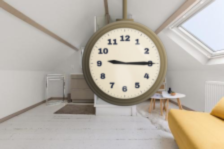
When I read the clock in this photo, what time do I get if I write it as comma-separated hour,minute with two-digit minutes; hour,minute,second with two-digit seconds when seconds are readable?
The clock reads 9,15
